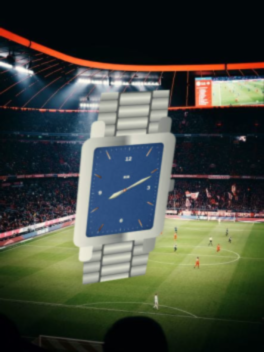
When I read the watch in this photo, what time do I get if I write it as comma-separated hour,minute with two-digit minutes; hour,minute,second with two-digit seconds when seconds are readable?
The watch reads 8,11
